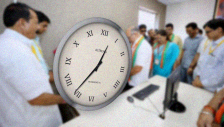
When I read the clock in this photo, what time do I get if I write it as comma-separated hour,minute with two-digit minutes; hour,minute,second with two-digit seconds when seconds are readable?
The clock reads 12,36
